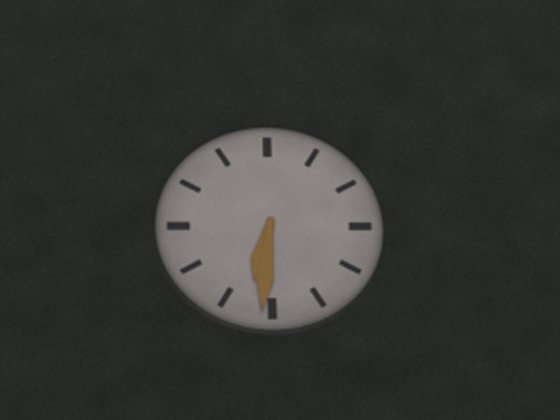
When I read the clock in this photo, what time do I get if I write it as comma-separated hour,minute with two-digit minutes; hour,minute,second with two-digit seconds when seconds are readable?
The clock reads 6,31
